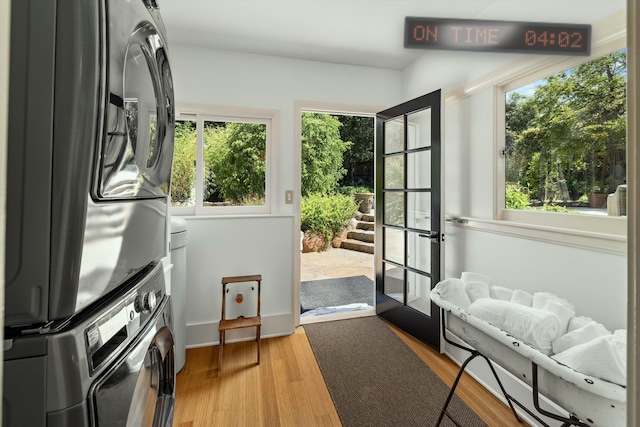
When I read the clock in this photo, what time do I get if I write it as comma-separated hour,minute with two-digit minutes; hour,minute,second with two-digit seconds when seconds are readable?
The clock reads 4,02
